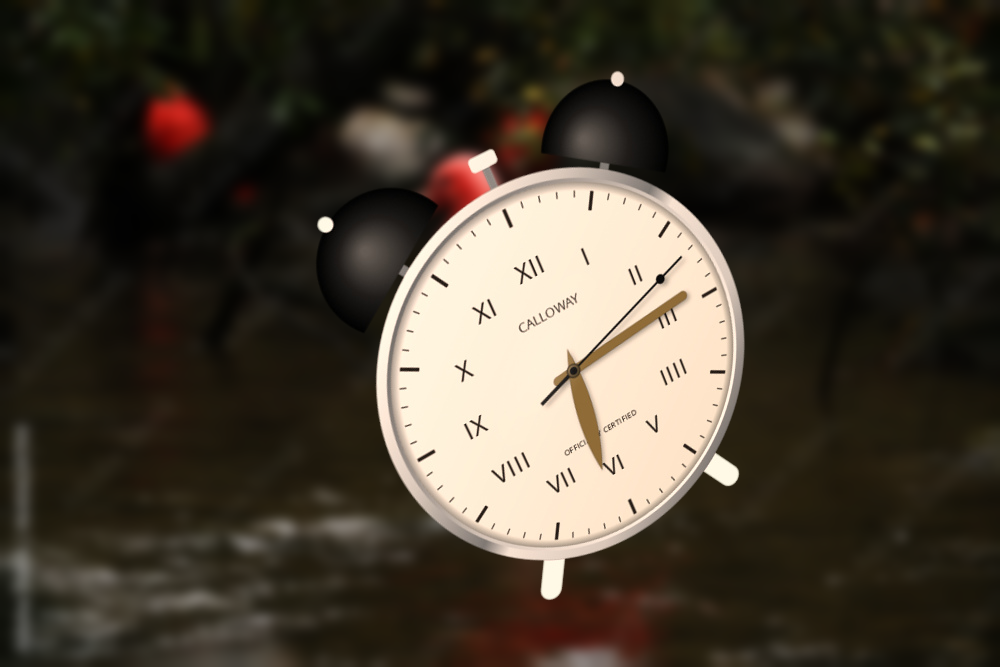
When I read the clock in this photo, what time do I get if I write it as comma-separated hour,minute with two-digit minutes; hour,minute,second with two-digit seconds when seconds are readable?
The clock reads 6,14,12
